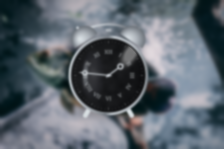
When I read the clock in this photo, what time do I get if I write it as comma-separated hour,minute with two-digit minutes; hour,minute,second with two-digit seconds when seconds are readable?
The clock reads 1,46
